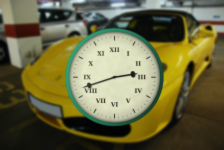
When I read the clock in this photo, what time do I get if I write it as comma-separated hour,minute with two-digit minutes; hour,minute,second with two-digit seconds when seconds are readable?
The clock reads 2,42
